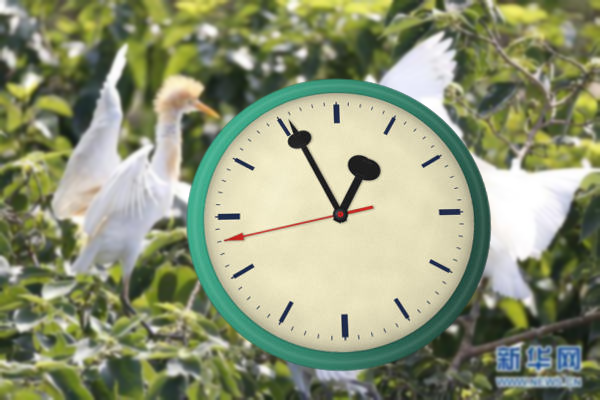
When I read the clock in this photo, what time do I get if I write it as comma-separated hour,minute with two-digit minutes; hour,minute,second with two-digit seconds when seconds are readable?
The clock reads 12,55,43
